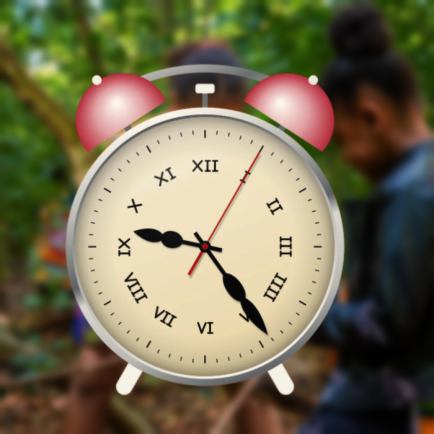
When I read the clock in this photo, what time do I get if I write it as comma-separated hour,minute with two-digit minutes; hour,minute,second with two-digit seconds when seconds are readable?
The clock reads 9,24,05
